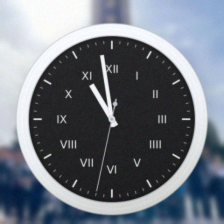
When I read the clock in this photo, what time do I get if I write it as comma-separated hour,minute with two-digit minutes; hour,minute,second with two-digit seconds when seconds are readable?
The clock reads 10,58,32
